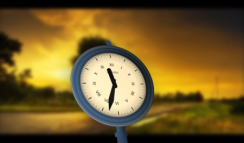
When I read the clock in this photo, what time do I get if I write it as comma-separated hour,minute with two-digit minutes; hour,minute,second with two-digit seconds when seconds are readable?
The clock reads 11,33
